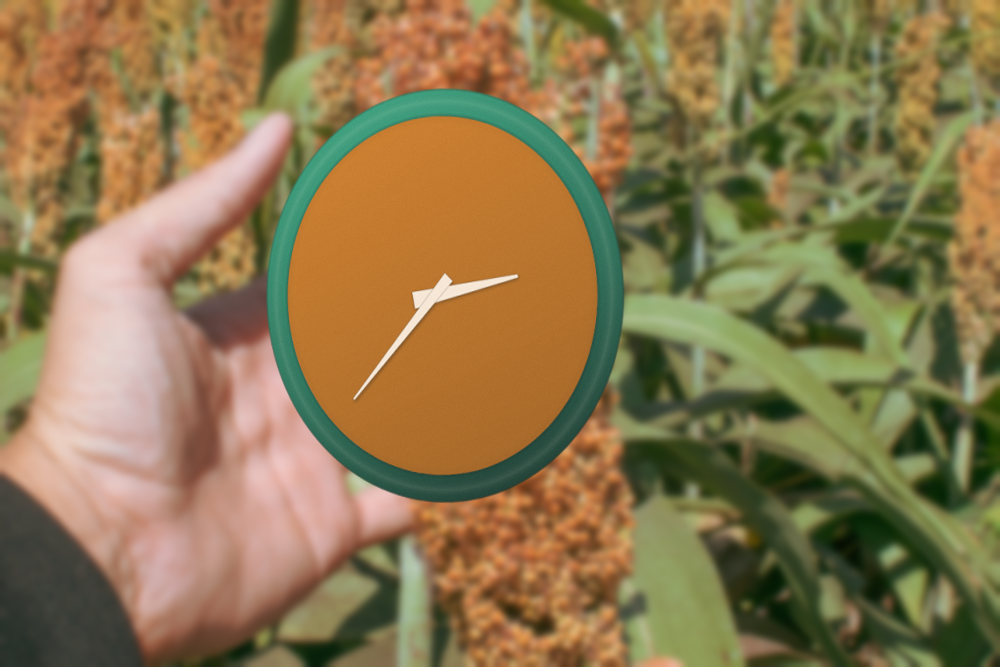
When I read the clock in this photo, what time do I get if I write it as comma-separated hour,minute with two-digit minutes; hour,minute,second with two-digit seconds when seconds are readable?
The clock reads 2,37
